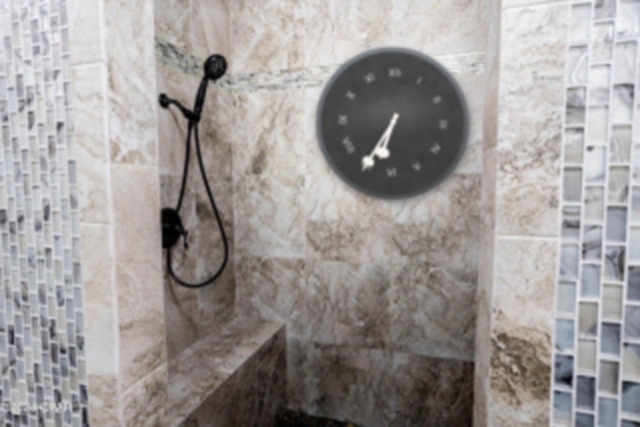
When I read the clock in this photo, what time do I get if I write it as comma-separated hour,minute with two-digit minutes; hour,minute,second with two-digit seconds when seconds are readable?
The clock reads 6,35
